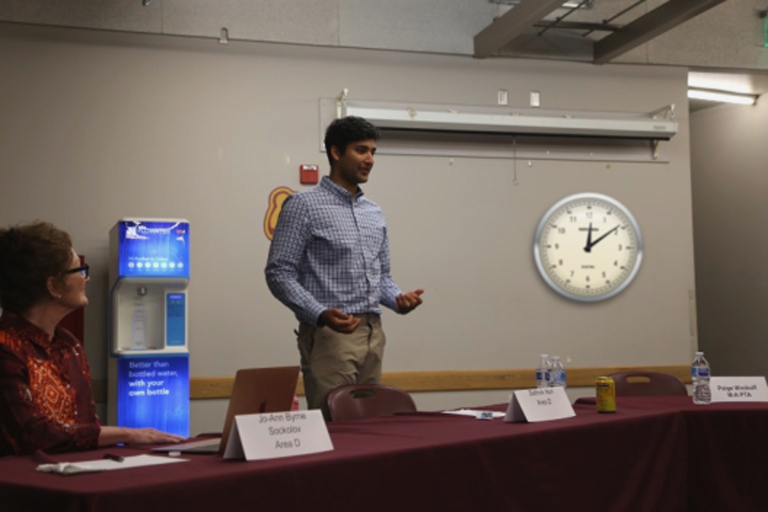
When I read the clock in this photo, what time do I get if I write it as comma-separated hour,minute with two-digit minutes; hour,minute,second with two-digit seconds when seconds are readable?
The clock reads 12,09
